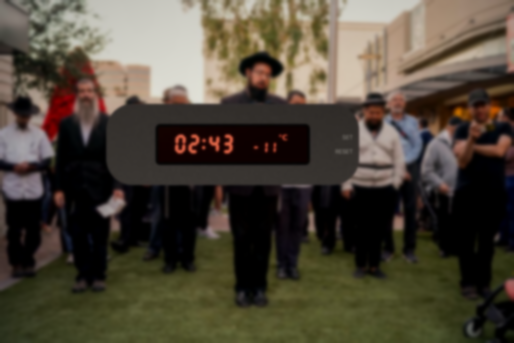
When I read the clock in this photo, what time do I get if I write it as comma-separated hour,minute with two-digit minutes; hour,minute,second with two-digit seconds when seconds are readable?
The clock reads 2,43
